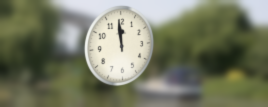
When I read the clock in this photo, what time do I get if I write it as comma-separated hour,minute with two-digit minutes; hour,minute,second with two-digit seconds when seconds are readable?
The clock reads 11,59
